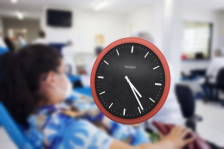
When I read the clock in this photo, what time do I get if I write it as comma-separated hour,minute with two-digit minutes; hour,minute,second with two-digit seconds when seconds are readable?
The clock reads 4,24
